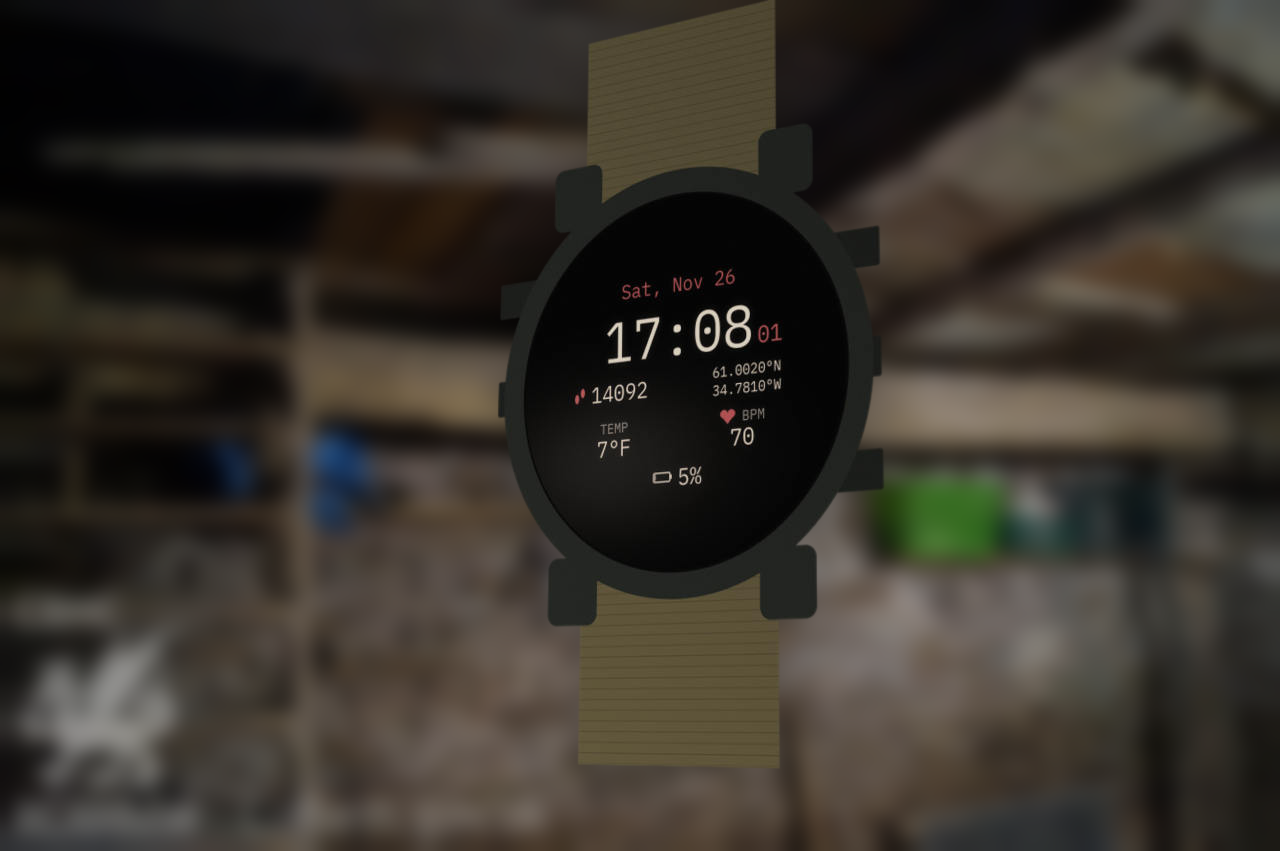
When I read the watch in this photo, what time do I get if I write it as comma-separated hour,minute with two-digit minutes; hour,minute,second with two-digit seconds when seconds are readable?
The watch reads 17,08,01
